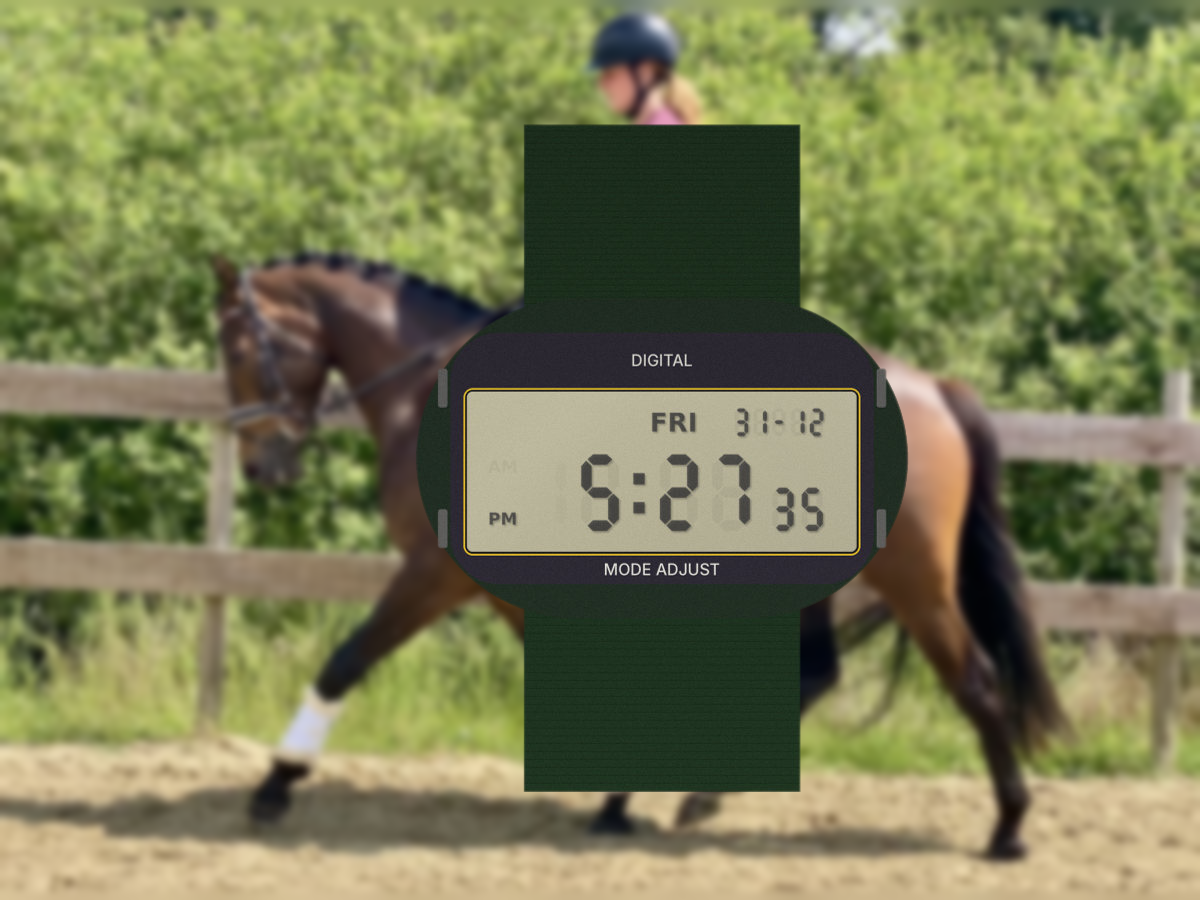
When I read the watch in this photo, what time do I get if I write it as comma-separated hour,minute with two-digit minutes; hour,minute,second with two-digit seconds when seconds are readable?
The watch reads 5,27,35
